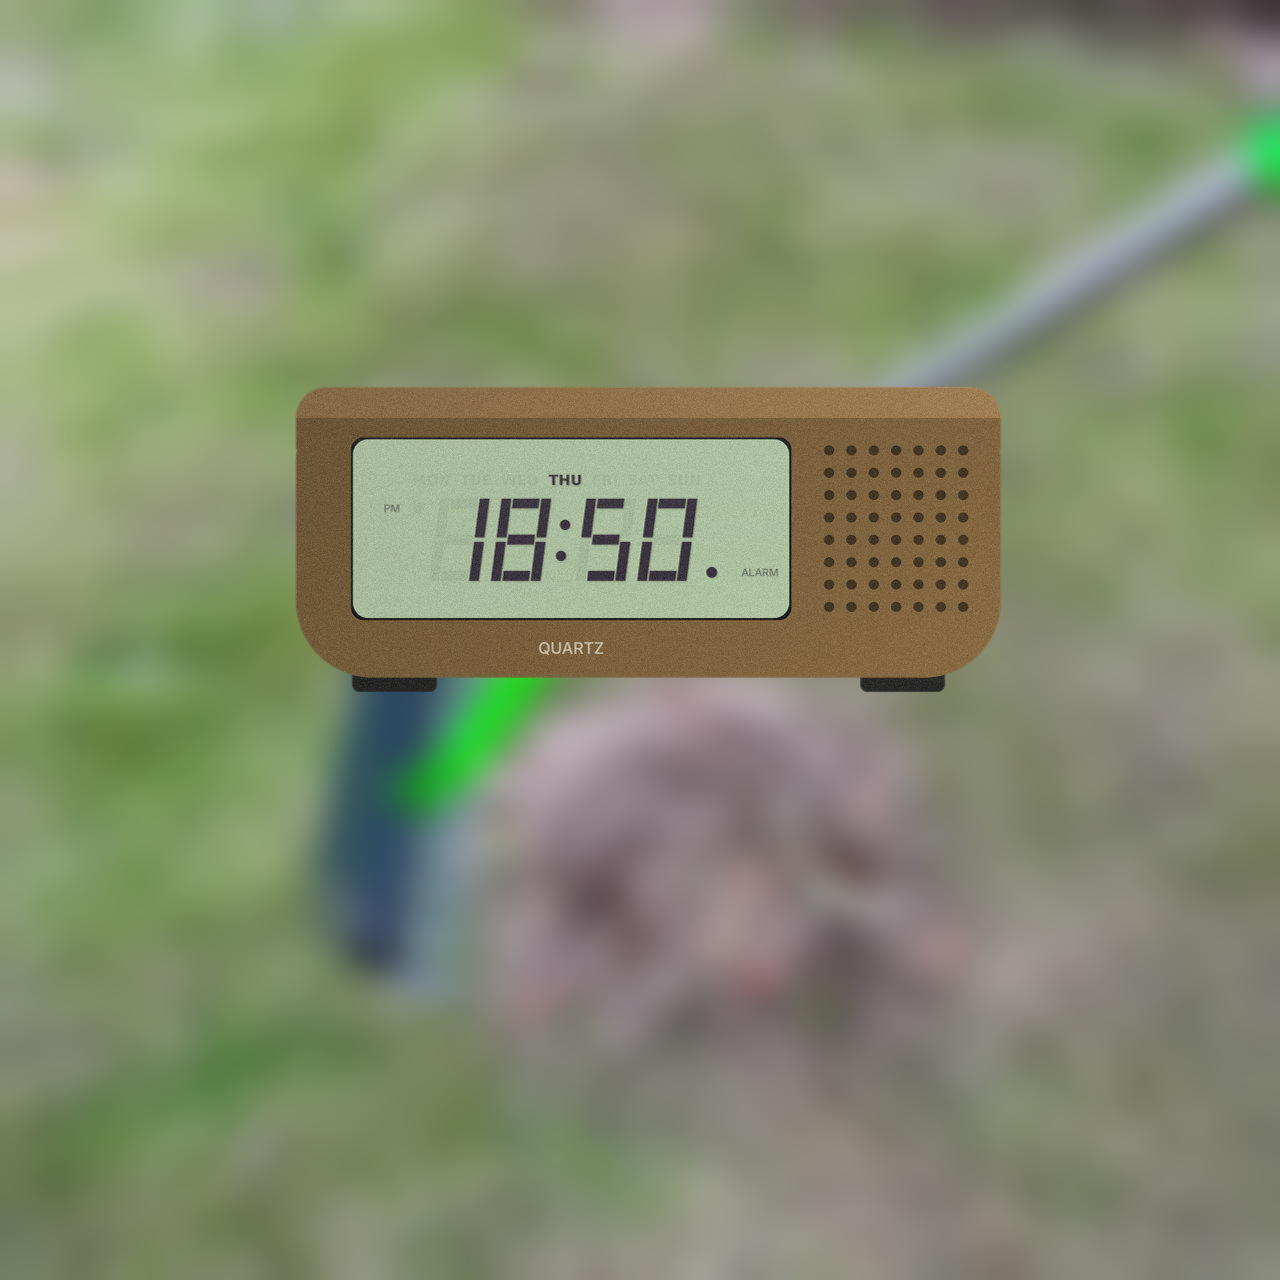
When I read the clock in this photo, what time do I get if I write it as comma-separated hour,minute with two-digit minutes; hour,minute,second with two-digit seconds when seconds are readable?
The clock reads 18,50
